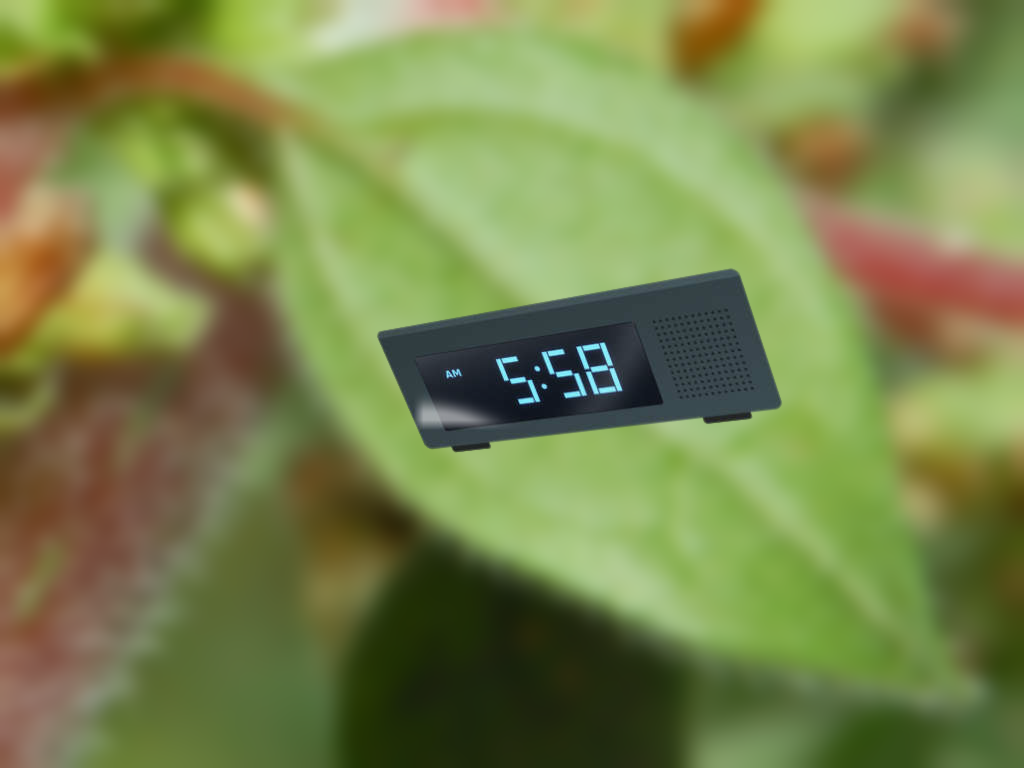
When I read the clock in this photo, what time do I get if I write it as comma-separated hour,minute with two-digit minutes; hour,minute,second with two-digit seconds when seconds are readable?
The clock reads 5,58
